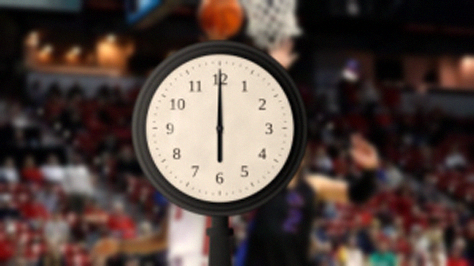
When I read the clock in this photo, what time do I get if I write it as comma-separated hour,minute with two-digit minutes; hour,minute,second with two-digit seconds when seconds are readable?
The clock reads 6,00
